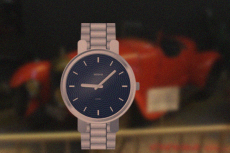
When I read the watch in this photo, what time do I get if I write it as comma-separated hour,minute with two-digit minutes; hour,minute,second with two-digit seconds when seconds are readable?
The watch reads 9,08
